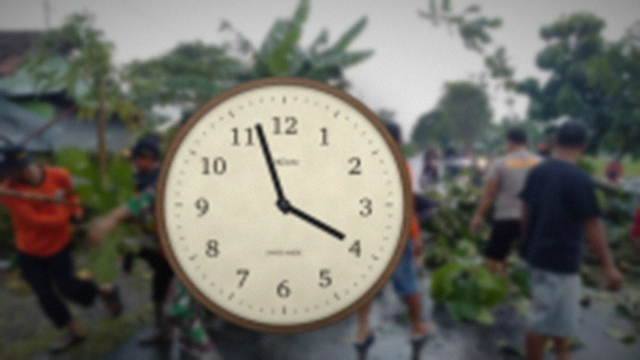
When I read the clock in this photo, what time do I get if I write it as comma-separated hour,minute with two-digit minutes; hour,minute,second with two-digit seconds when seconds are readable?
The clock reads 3,57
